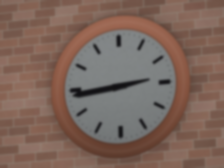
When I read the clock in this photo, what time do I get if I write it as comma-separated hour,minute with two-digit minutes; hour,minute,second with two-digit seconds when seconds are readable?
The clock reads 2,44
